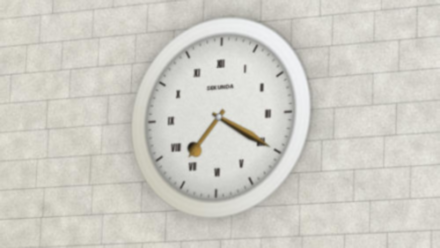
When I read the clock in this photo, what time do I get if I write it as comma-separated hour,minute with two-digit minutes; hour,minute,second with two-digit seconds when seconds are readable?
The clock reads 7,20
